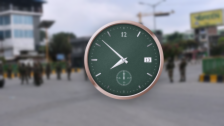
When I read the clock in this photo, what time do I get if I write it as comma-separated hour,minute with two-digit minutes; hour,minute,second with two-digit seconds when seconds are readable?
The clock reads 7,52
